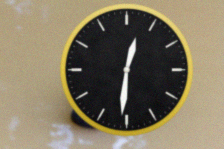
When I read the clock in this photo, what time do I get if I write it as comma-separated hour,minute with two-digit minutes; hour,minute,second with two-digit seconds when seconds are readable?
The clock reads 12,31
